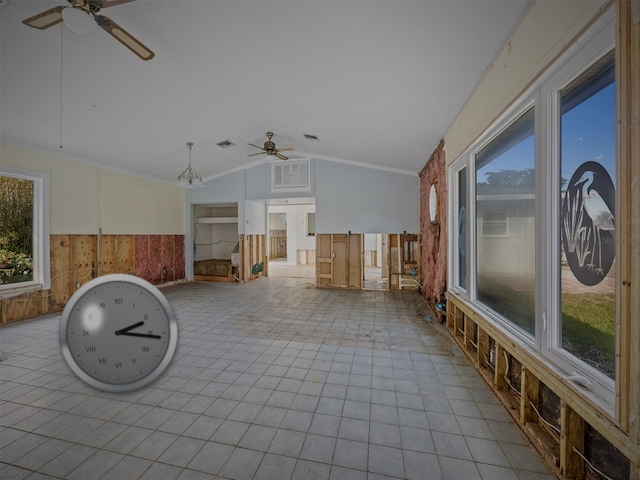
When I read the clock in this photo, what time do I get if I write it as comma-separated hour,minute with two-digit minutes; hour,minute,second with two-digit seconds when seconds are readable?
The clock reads 2,16
